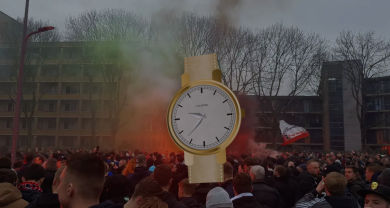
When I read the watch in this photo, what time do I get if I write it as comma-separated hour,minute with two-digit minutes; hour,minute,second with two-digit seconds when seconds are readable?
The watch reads 9,37
